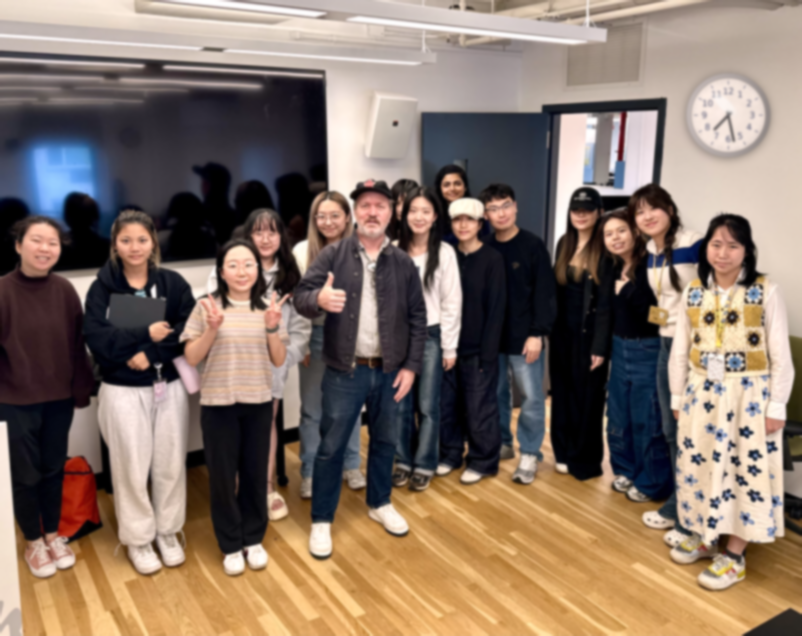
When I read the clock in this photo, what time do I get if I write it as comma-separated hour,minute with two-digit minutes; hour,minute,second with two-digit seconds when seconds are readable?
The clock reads 7,28
